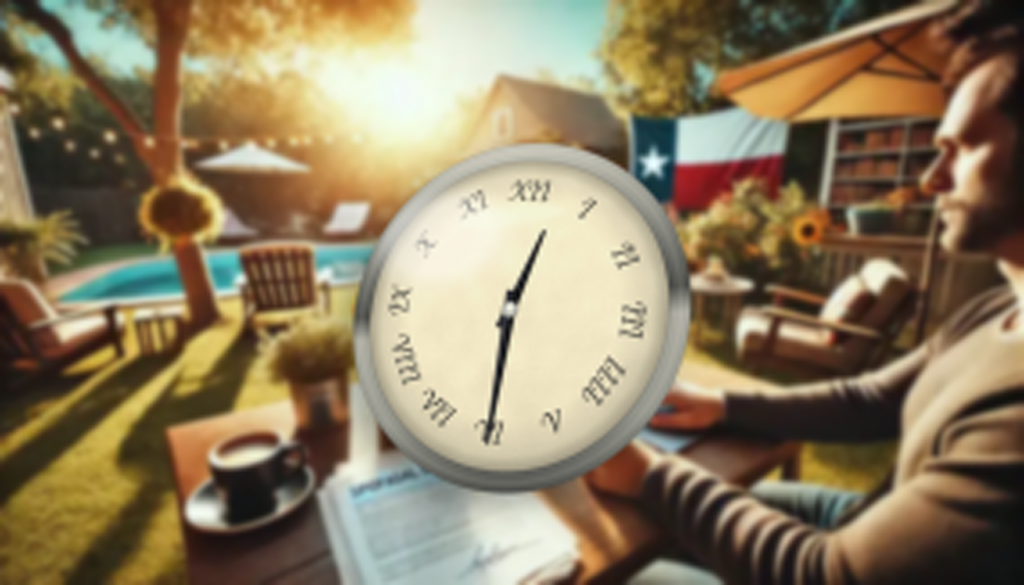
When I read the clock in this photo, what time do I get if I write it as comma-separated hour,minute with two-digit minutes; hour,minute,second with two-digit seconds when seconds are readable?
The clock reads 12,30
